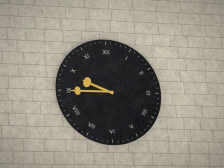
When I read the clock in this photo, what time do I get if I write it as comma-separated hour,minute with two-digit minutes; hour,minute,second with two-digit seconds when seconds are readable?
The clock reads 9,45
